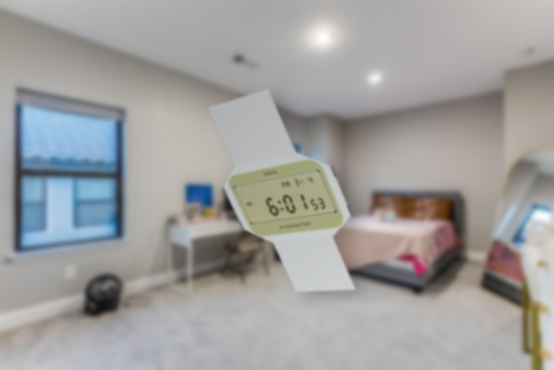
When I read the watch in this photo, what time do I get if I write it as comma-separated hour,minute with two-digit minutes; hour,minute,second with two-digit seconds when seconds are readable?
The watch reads 6,01
